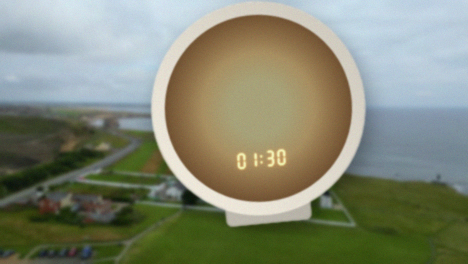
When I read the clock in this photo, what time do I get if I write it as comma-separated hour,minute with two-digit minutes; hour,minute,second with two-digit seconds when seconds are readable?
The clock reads 1,30
